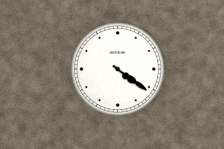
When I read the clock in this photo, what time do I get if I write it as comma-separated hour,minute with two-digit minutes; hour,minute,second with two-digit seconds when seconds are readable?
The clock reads 4,21
